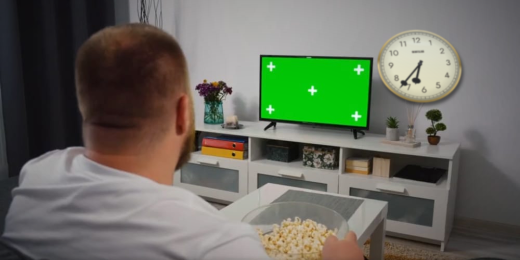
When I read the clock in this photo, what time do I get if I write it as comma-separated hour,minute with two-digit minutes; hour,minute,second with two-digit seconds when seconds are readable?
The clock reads 6,37
